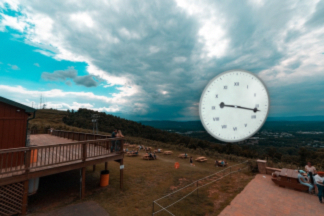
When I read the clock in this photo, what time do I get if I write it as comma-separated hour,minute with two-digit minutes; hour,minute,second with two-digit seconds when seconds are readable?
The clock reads 9,17
